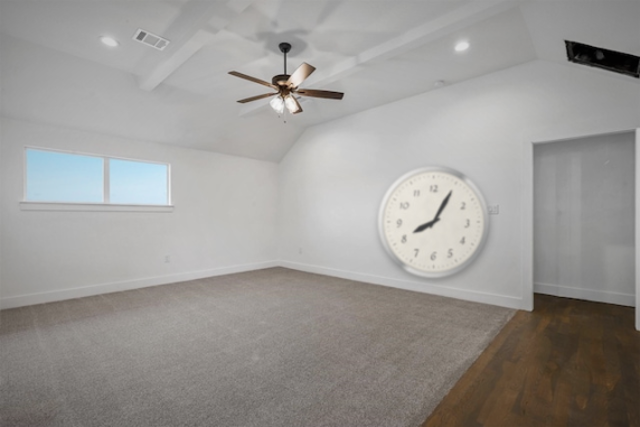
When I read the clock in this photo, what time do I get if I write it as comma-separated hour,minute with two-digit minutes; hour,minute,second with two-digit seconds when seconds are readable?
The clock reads 8,05
